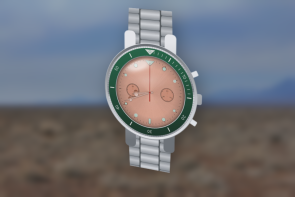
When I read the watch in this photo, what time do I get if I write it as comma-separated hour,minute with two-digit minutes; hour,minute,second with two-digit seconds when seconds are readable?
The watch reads 8,41
